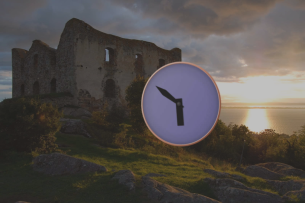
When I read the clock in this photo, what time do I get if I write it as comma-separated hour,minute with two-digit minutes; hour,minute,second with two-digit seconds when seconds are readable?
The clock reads 5,51
